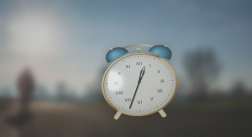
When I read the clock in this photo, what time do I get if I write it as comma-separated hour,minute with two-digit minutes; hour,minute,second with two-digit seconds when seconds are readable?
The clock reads 12,33
